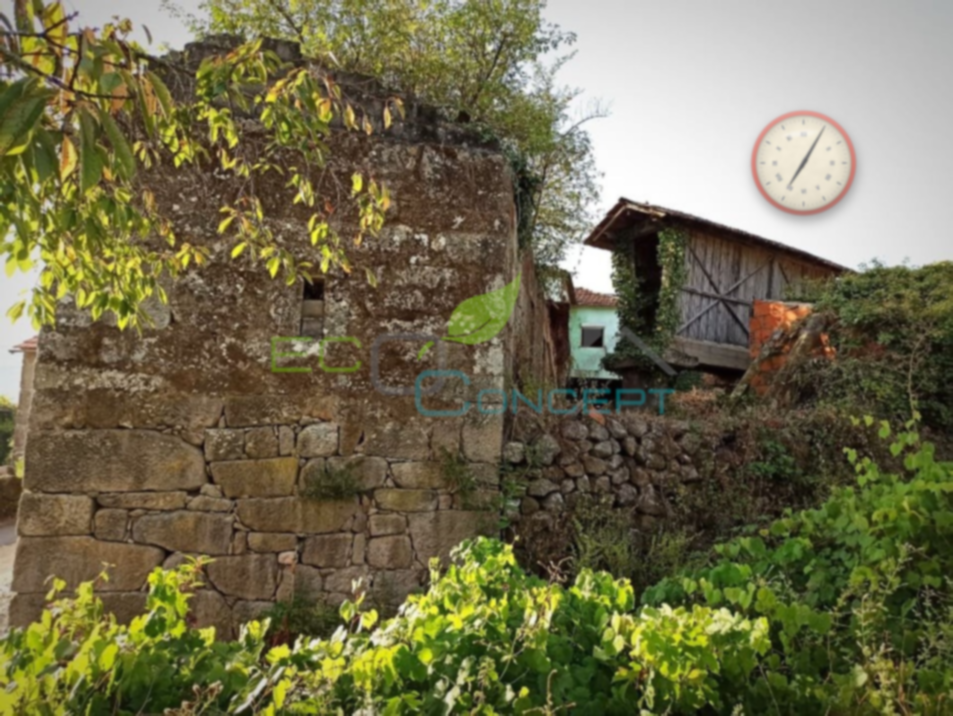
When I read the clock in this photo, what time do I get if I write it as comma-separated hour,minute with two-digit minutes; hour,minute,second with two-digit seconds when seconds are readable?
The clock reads 7,05
